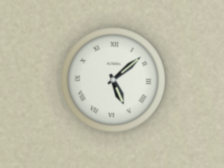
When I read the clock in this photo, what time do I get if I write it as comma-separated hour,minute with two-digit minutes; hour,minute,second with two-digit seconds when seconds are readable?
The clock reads 5,08
